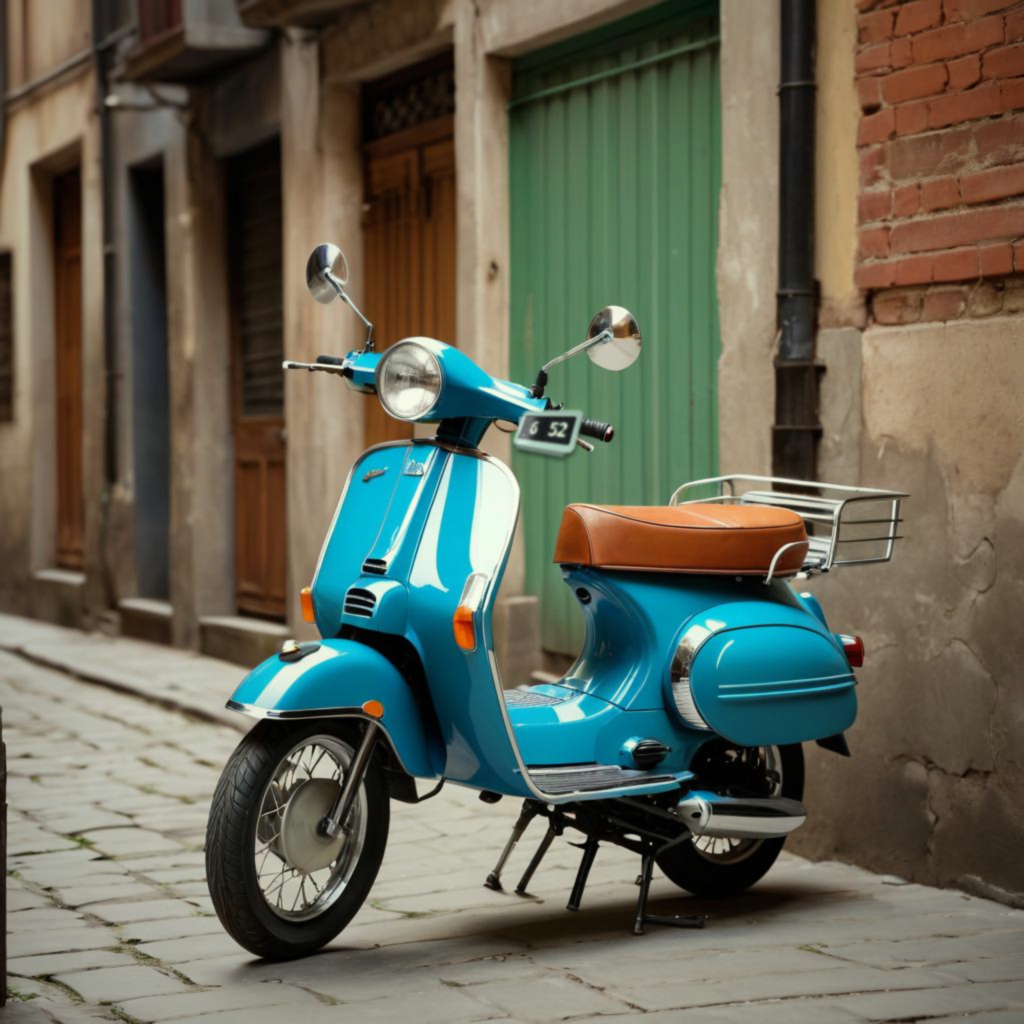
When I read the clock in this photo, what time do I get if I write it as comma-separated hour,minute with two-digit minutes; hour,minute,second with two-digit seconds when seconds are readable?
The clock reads 6,52
